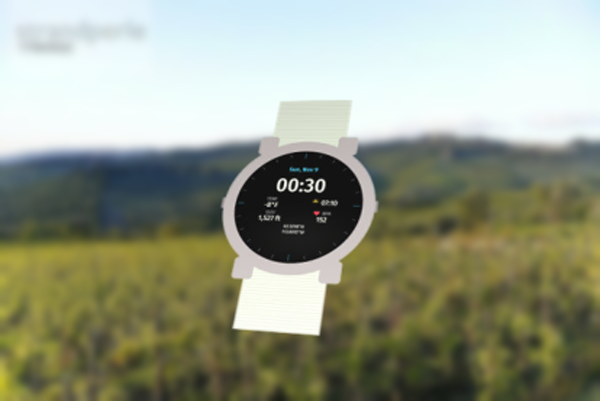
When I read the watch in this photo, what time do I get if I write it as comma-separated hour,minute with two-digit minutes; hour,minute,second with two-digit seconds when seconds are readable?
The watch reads 0,30
